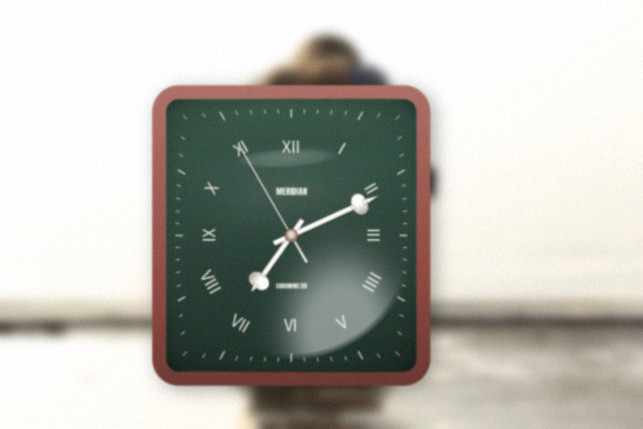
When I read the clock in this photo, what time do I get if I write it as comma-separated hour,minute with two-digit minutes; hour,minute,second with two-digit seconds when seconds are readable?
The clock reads 7,10,55
